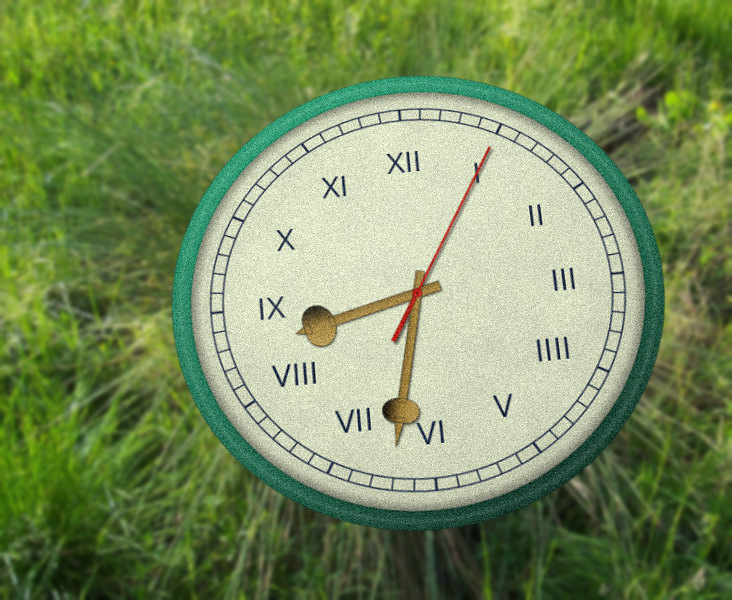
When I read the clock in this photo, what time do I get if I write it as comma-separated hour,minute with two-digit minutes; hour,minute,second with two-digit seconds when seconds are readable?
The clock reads 8,32,05
